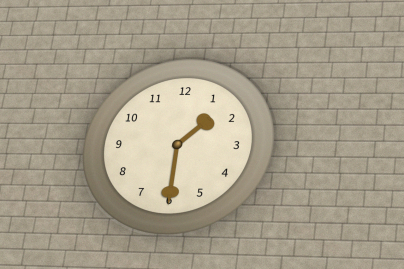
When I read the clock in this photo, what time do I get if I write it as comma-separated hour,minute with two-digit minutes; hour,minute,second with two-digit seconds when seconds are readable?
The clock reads 1,30
